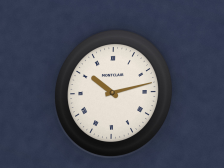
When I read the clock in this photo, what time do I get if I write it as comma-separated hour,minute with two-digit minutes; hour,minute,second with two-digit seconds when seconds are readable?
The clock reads 10,13
